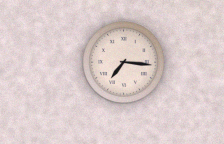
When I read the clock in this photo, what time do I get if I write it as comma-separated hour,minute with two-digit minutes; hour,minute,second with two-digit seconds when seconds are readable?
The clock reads 7,16
